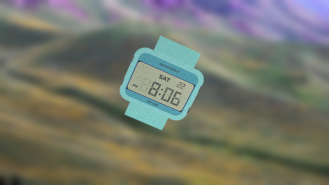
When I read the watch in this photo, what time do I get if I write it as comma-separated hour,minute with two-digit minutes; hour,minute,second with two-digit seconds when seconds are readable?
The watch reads 8,06
